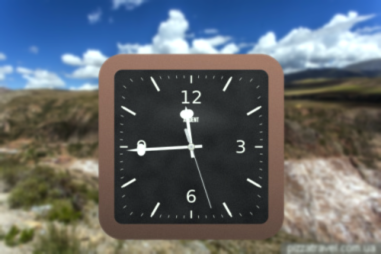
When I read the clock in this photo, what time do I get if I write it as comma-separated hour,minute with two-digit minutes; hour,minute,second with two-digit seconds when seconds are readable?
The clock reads 11,44,27
